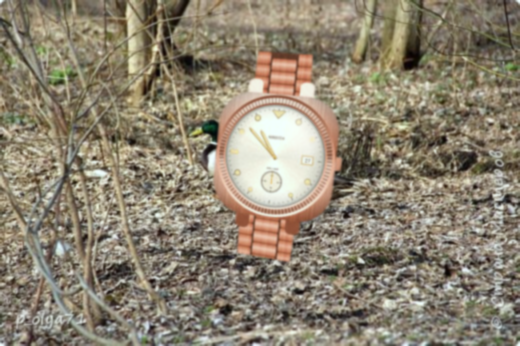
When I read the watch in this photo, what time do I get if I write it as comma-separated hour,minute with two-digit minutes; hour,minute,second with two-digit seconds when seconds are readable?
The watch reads 10,52
